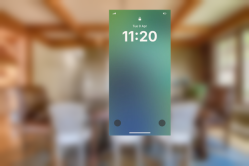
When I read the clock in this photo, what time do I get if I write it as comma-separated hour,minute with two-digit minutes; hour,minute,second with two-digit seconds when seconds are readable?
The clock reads 11,20
